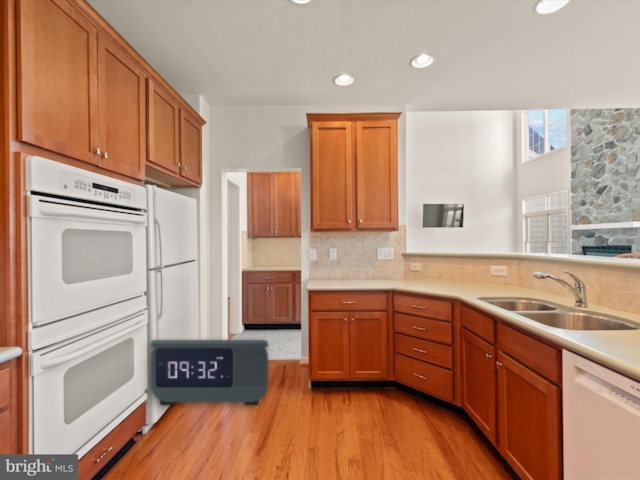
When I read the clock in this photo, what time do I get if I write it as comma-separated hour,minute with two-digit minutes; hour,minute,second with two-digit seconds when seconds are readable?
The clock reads 9,32
